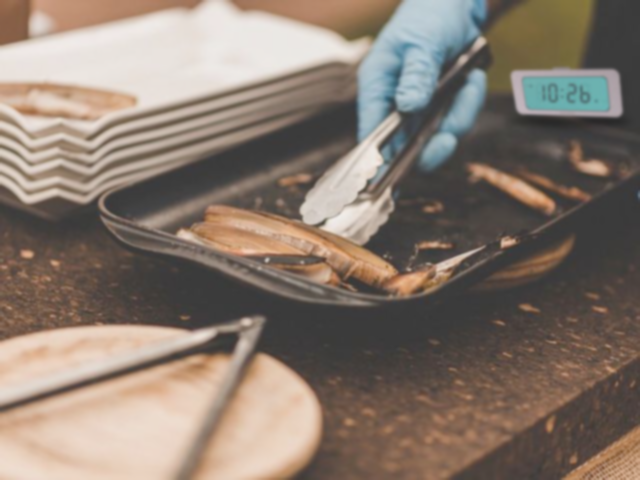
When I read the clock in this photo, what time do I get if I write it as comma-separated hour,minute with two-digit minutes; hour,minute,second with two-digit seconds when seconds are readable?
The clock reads 10,26
